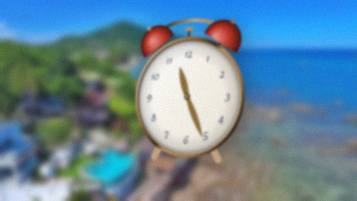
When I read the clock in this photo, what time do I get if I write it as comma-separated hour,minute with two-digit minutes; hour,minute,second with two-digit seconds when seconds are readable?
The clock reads 11,26
